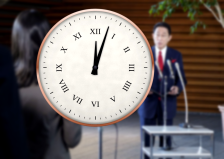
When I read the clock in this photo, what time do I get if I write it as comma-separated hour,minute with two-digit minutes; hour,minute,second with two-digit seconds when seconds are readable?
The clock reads 12,03
